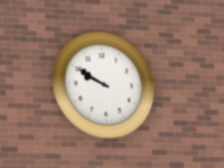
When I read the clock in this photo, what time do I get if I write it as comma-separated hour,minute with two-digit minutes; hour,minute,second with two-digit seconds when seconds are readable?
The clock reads 9,50
